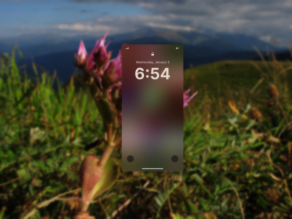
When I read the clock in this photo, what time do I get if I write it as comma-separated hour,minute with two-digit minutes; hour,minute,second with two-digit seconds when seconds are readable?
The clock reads 6,54
